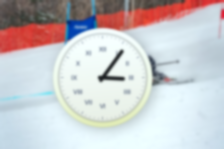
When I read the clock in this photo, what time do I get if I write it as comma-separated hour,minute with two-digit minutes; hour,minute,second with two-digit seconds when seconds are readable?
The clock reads 3,06
